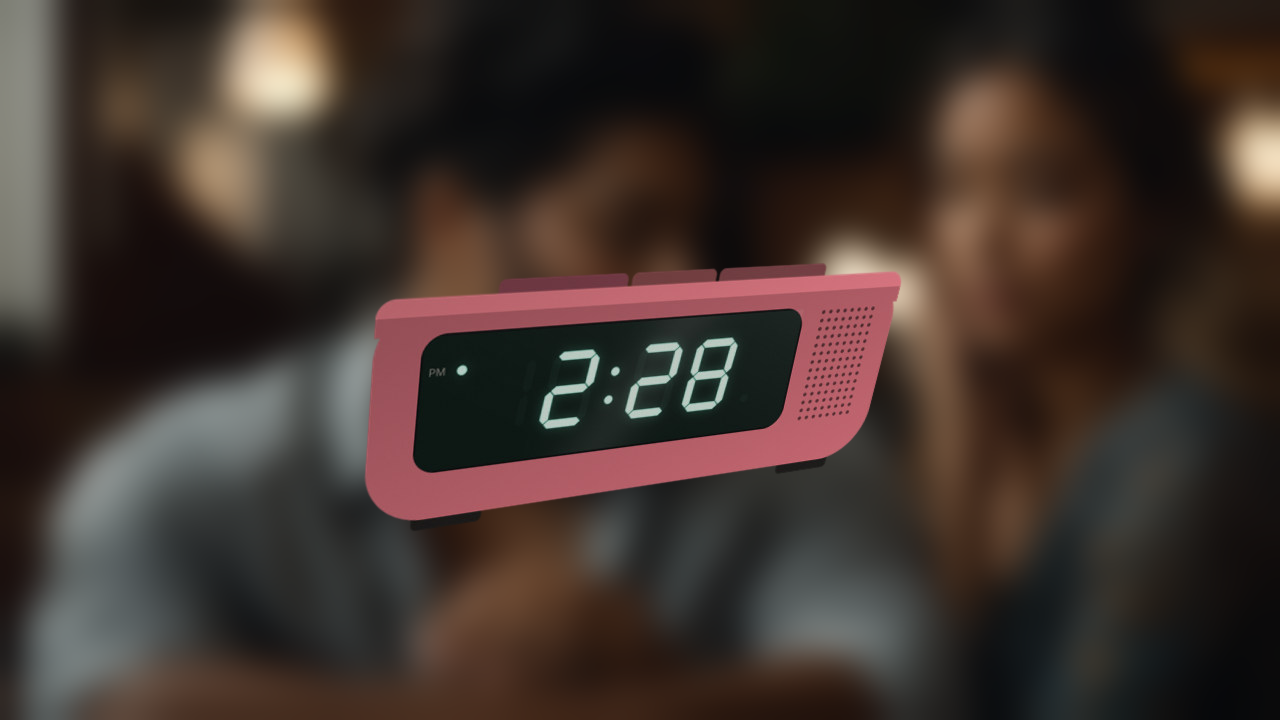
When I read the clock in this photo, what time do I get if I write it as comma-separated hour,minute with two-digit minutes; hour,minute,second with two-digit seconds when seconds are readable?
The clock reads 2,28
